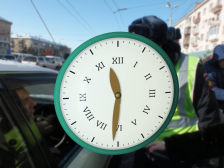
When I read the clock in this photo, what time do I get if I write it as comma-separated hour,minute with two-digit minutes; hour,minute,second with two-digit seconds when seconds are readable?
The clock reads 11,31
